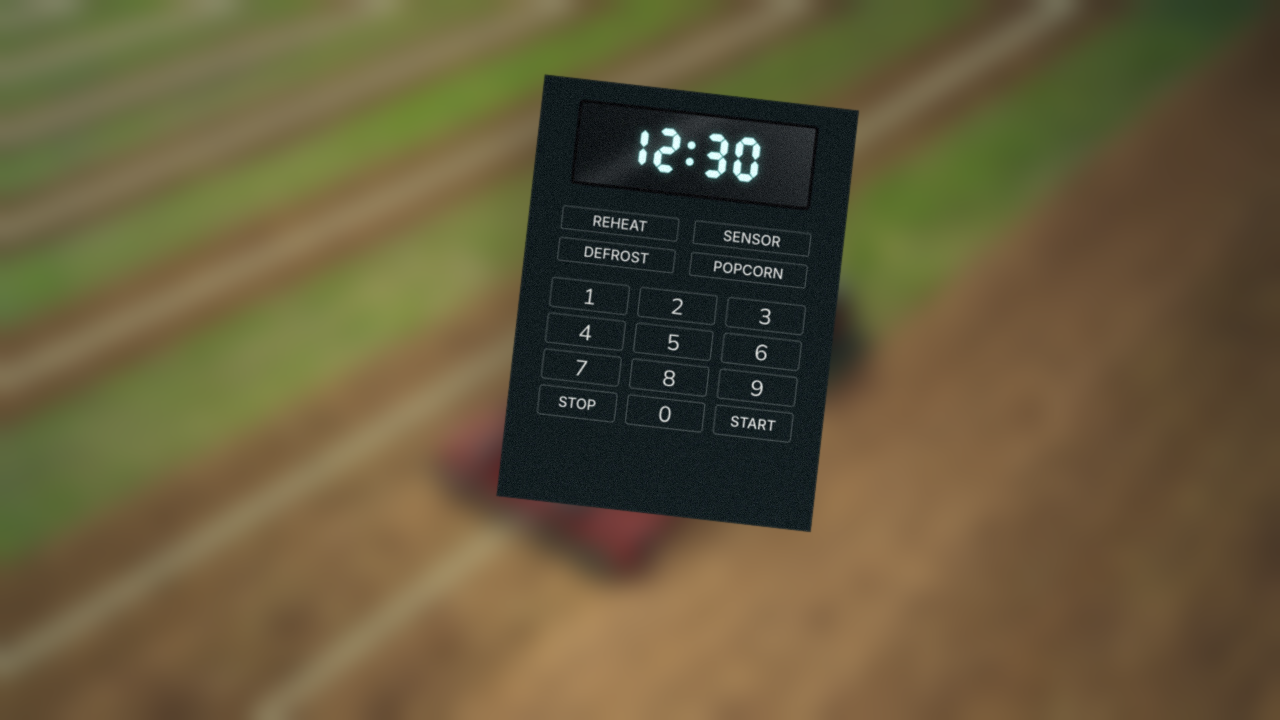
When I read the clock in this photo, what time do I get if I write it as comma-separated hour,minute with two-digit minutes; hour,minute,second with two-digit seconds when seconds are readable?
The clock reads 12,30
